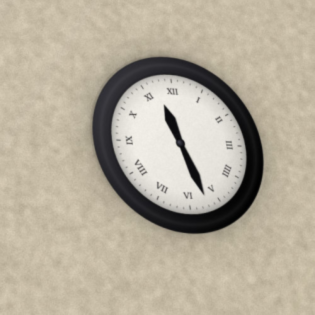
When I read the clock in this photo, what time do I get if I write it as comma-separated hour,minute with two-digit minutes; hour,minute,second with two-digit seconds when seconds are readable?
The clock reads 11,27
